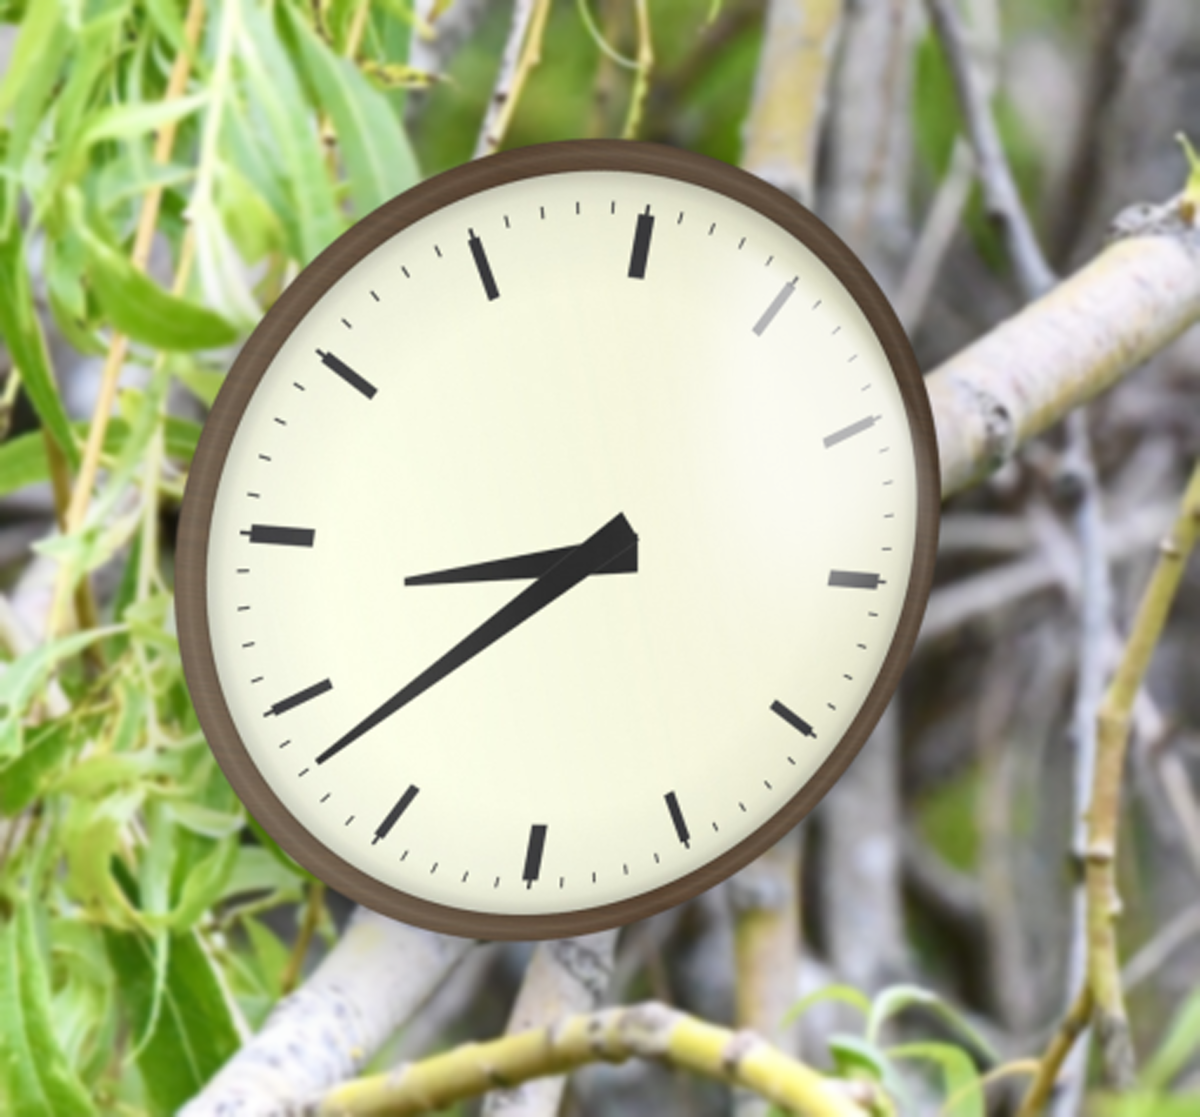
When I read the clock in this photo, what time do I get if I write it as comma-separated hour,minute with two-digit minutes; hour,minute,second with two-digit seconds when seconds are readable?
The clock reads 8,38
